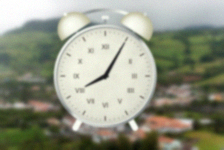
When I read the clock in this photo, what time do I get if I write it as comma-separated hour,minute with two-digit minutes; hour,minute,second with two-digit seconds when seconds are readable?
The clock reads 8,05
